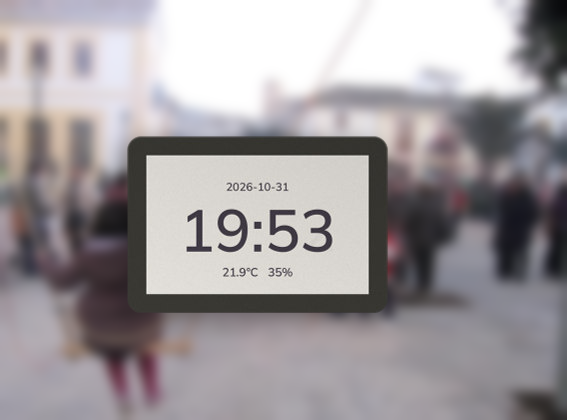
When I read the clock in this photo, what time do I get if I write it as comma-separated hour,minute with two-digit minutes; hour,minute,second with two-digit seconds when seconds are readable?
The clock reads 19,53
